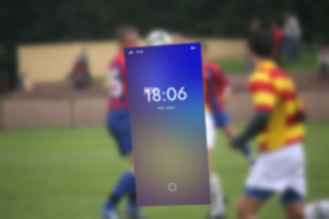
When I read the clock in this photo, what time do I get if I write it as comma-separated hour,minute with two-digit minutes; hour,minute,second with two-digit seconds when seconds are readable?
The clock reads 18,06
